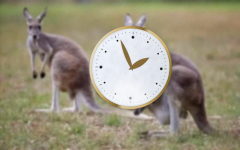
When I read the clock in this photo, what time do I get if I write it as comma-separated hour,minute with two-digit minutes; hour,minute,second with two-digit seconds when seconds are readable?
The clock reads 1,56
